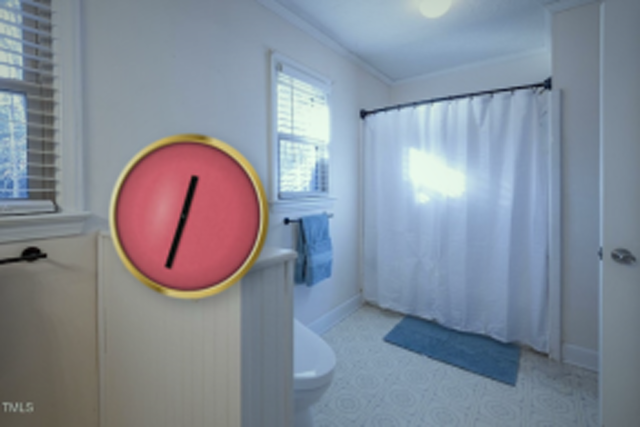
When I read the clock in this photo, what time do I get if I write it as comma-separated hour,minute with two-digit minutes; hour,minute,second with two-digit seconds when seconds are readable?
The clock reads 12,33
